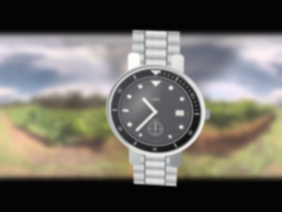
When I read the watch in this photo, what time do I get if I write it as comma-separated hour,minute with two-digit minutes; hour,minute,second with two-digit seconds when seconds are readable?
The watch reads 10,37
